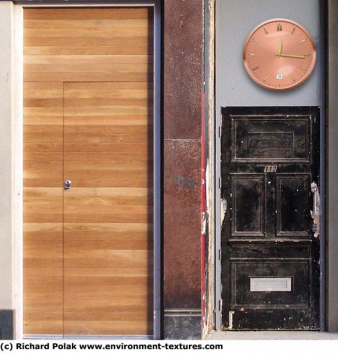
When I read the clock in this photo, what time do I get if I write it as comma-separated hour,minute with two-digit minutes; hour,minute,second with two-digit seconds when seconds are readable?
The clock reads 12,16
